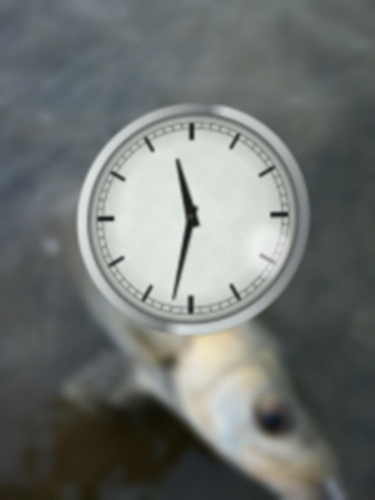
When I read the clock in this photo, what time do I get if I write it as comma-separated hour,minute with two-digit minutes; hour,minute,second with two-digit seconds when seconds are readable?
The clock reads 11,32
